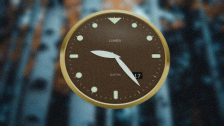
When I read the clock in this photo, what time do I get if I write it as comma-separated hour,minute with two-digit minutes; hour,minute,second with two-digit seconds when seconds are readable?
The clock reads 9,24
